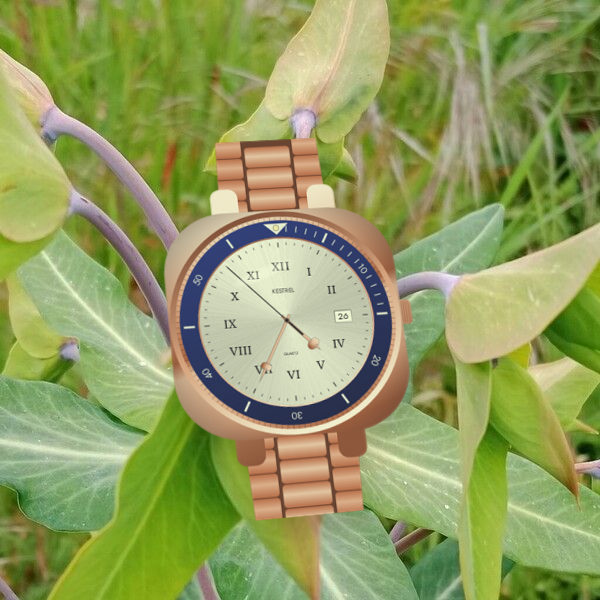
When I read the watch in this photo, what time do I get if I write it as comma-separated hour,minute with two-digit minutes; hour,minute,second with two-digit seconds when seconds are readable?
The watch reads 4,34,53
